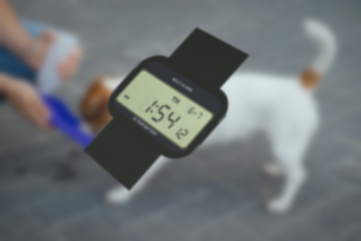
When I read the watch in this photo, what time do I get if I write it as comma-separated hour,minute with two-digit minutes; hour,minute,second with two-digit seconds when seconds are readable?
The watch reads 1,54
